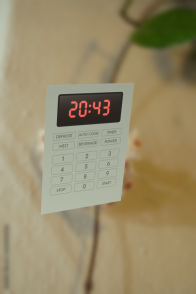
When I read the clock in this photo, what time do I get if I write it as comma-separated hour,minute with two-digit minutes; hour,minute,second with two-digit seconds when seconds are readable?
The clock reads 20,43
